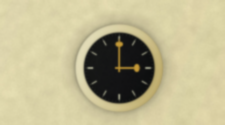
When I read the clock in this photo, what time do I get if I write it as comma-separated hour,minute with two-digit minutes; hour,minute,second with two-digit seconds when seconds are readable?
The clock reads 3,00
